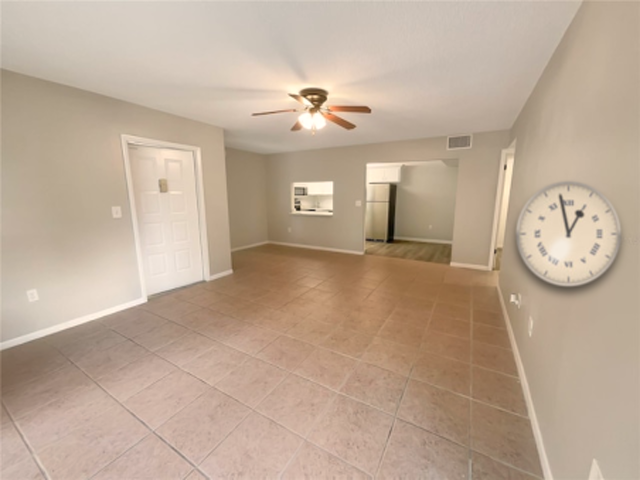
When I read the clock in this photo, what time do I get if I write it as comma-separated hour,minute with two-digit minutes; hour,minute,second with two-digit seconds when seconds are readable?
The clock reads 12,58
